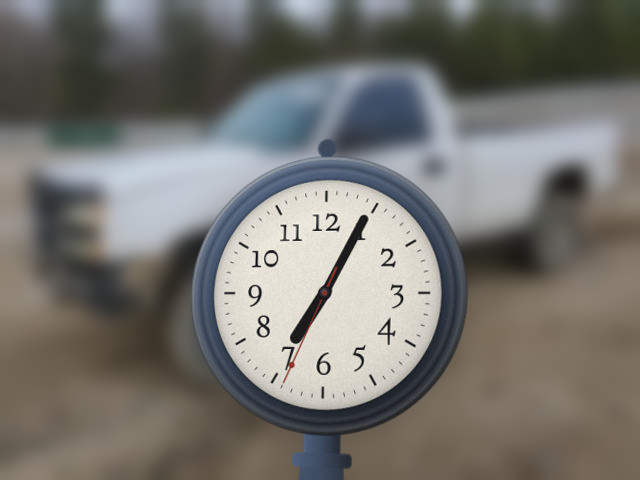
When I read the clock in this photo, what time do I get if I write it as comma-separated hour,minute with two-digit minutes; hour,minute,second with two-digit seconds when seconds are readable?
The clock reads 7,04,34
